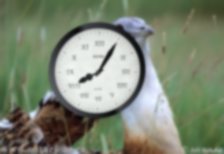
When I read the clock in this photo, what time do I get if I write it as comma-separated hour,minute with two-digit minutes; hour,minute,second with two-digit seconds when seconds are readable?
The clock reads 8,05
